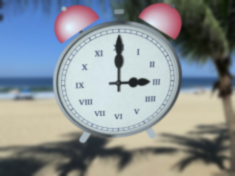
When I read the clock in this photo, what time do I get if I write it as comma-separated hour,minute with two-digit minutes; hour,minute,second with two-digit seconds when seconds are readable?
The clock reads 3,00
